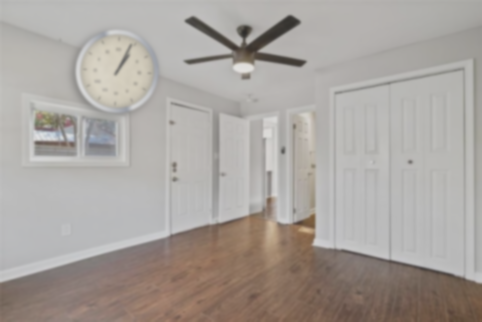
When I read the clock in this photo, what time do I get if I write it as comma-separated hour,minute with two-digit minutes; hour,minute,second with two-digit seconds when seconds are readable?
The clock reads 1,04
